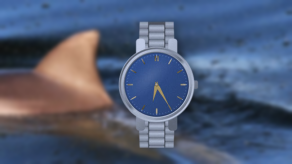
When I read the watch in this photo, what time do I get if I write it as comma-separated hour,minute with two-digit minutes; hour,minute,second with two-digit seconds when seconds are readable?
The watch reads 6,25
